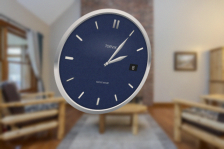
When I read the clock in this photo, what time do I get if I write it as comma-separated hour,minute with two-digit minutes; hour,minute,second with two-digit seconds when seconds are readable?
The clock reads 2,05
